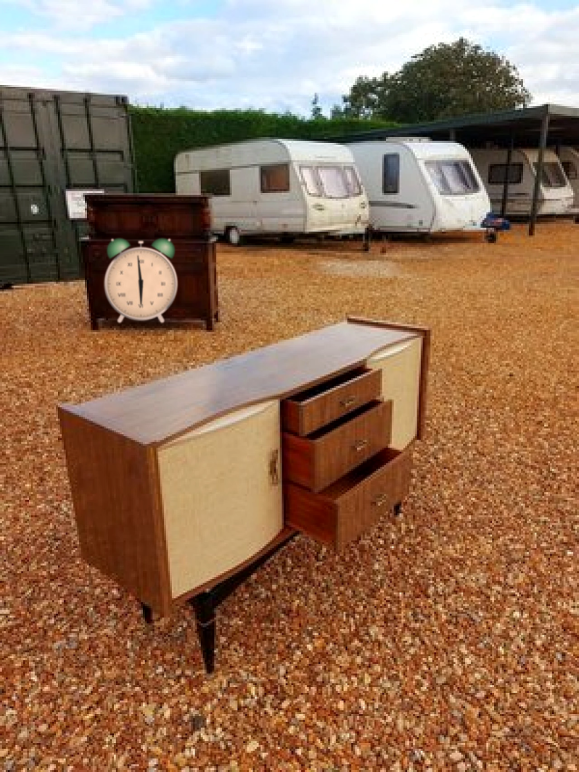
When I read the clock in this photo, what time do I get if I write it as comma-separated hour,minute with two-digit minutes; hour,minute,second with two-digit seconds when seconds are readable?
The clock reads 5,59
